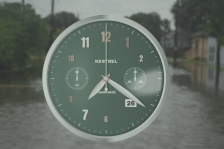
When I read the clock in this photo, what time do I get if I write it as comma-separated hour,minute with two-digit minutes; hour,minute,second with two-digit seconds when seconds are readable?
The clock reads 7,21
